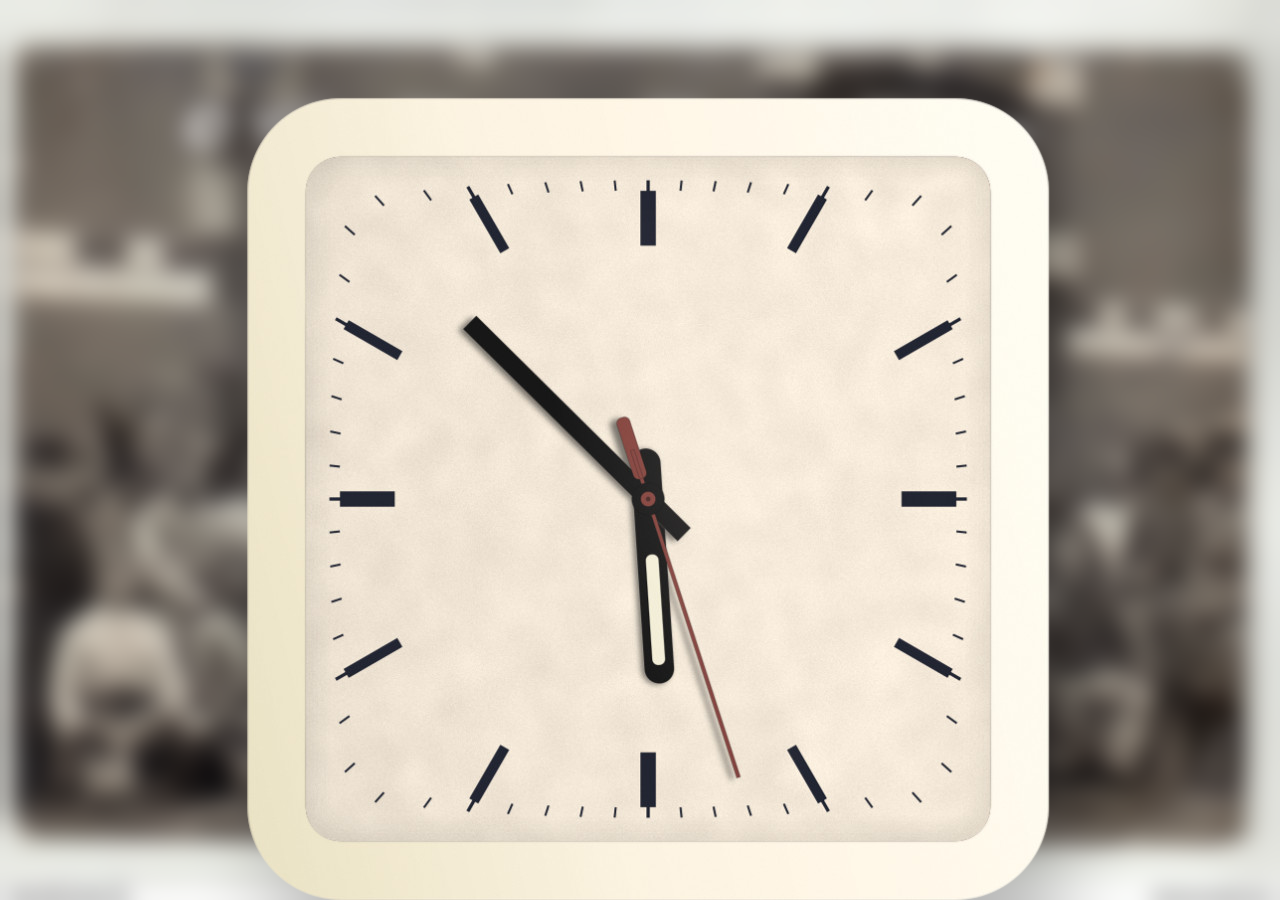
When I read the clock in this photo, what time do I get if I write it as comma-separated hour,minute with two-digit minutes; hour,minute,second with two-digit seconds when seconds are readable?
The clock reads 5,52,27
